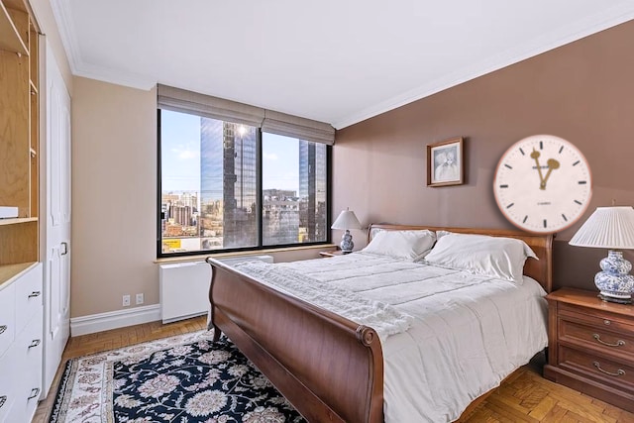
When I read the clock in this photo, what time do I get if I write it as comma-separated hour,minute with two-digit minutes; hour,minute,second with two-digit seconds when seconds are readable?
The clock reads 12,58
